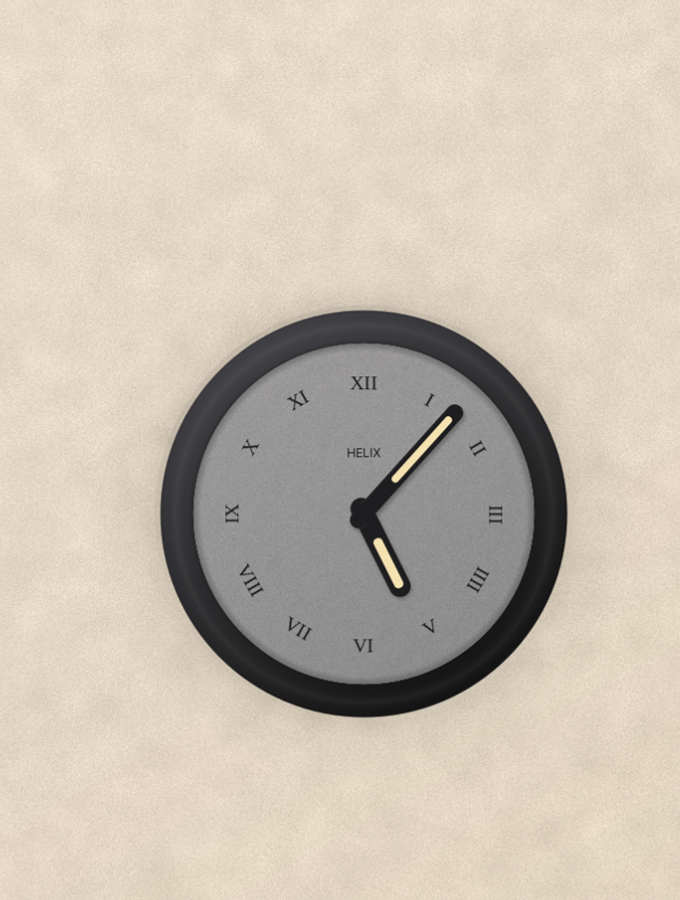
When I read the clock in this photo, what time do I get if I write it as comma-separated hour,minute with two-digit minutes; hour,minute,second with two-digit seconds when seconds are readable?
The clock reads 5,07
